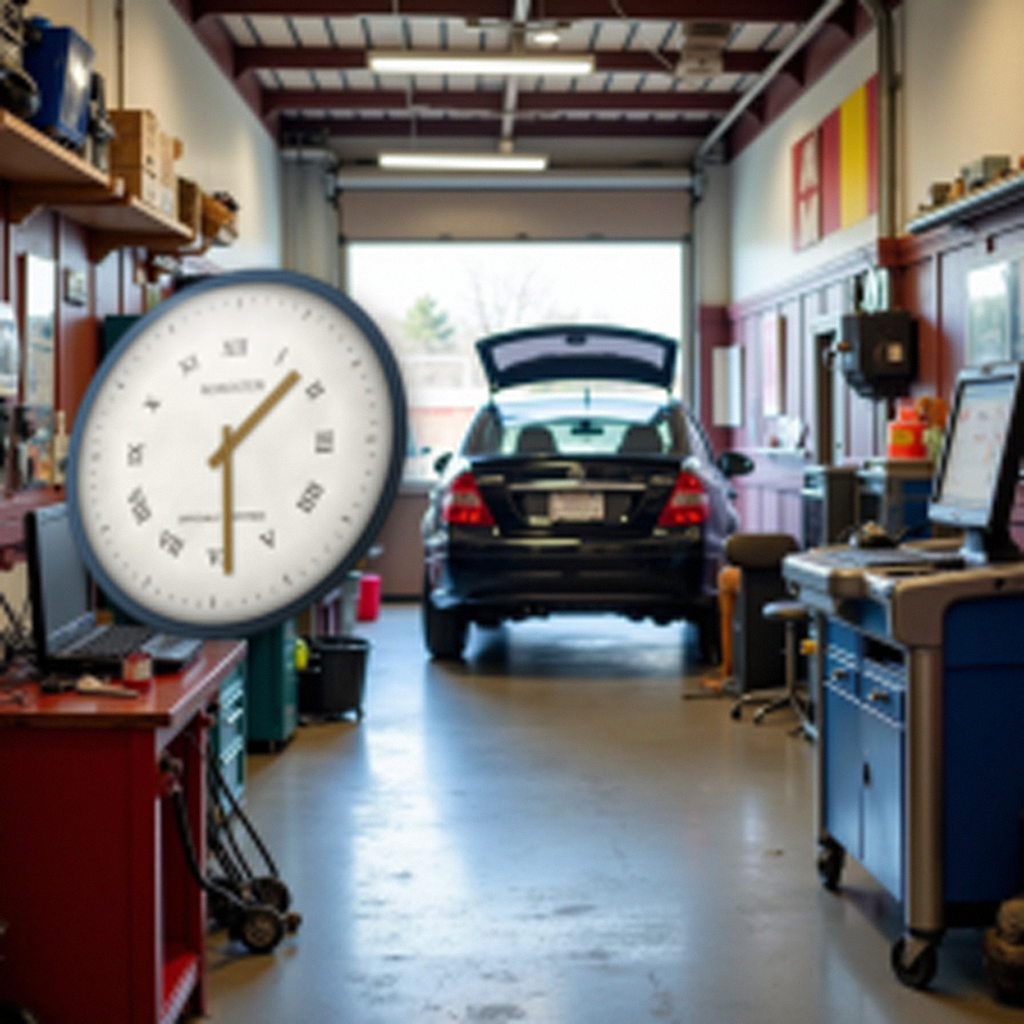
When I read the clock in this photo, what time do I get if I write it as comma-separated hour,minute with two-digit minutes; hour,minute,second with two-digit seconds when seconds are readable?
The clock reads 1,29
